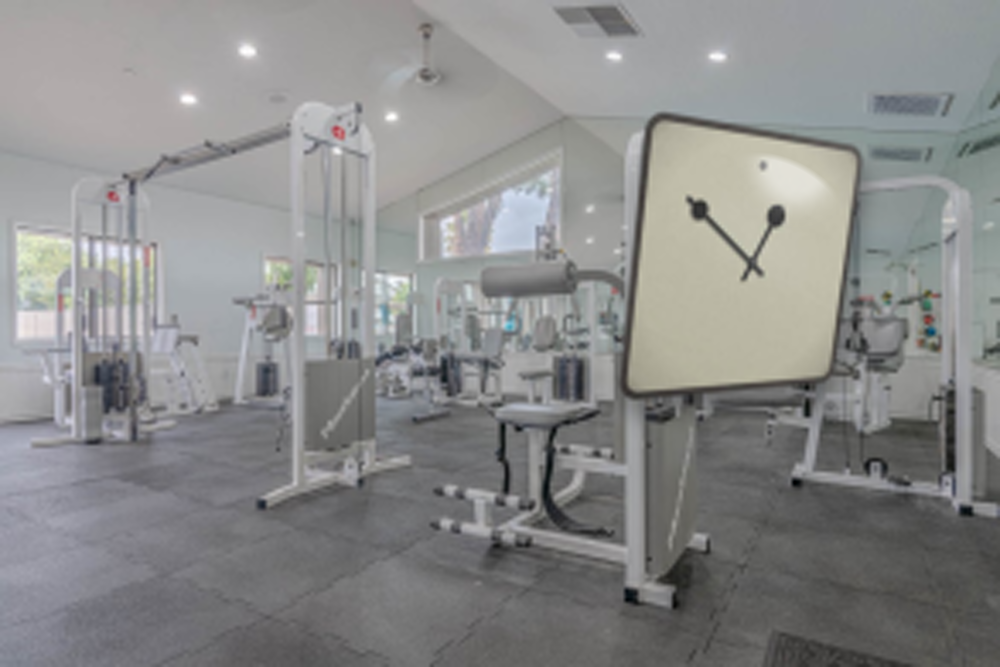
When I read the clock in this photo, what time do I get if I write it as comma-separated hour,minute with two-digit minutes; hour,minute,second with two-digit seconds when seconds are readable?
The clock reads 12,51
